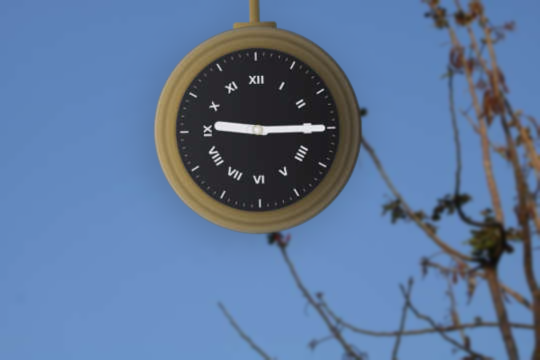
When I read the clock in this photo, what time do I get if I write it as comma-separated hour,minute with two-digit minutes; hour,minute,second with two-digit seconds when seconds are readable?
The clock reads 9,15
